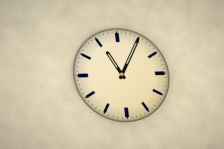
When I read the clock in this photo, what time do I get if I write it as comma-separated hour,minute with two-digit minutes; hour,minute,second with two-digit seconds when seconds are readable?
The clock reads 11,05
